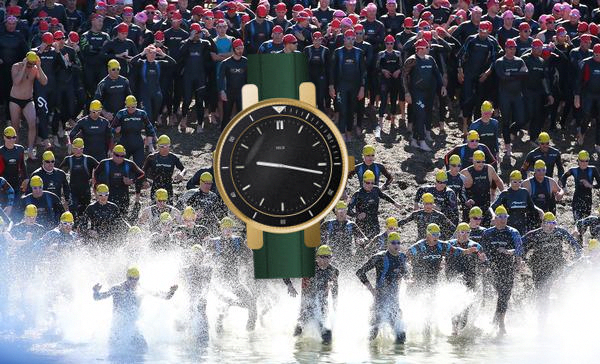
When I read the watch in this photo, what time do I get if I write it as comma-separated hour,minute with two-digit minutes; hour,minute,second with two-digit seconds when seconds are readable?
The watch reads 9,17
